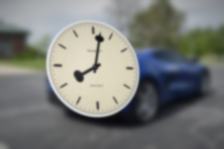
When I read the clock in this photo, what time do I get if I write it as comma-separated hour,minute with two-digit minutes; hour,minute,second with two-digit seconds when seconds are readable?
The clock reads 8,02
